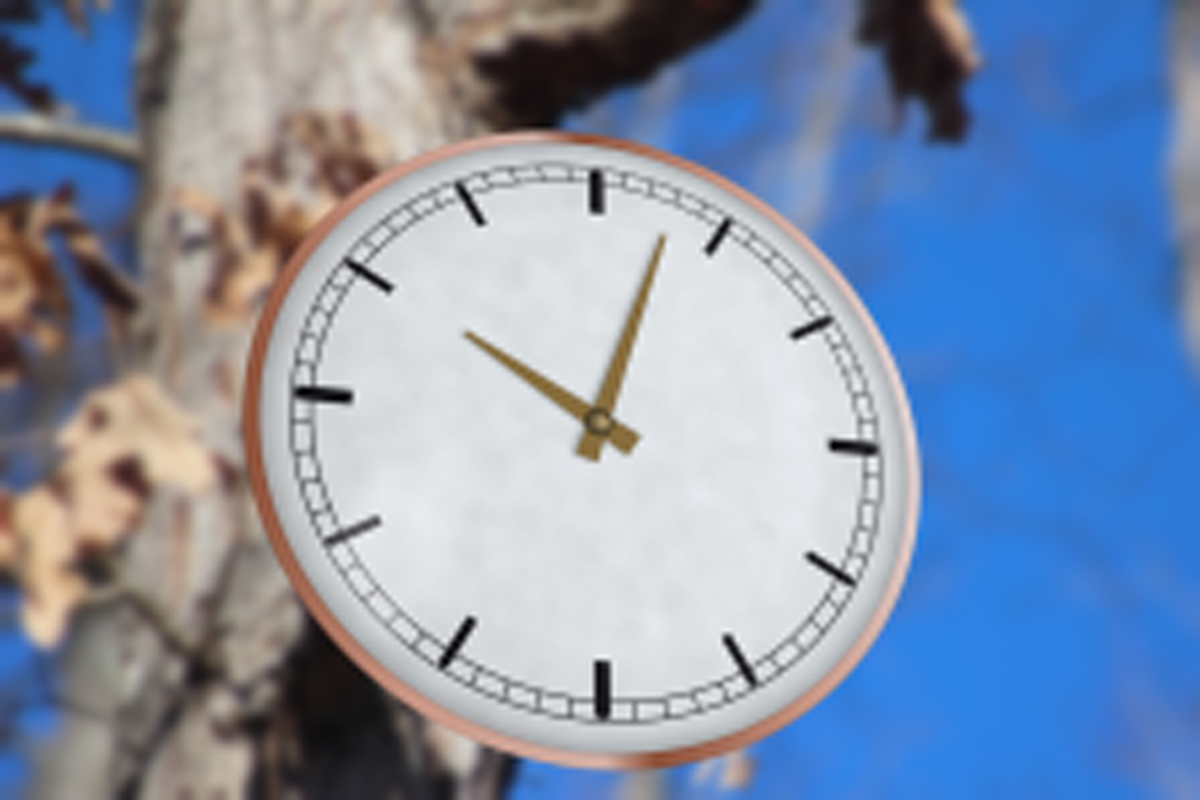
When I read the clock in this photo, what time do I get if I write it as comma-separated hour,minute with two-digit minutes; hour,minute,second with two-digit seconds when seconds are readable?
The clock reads 10,03
